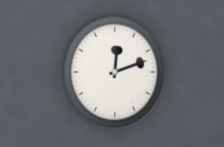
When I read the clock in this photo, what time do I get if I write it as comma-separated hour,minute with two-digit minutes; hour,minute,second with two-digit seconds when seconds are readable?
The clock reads 12,12
